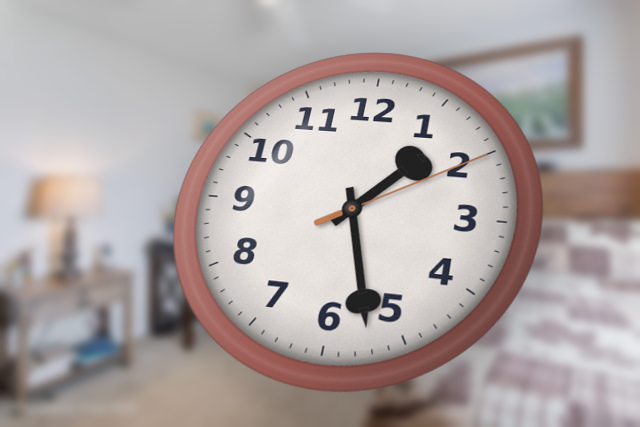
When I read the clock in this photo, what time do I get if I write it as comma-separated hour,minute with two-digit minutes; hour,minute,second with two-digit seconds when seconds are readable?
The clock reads 1,27,10
